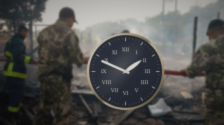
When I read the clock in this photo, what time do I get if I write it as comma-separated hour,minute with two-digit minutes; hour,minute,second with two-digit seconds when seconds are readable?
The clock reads 1,49
